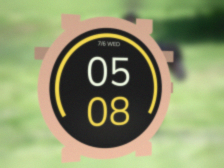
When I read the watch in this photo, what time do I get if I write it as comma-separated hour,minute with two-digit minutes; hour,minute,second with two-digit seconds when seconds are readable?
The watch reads 5,08
